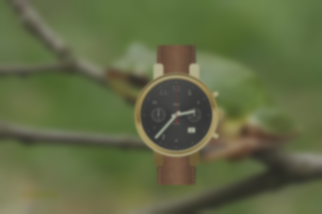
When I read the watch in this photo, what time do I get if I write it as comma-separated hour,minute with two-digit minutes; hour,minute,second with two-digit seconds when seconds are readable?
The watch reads 2,37
